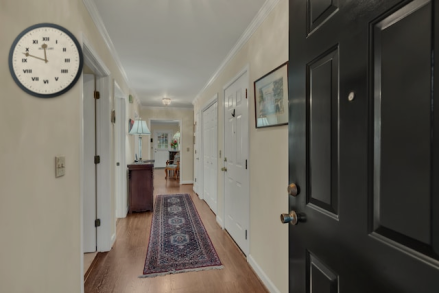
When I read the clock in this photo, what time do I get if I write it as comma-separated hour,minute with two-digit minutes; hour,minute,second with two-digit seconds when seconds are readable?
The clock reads 11,48
